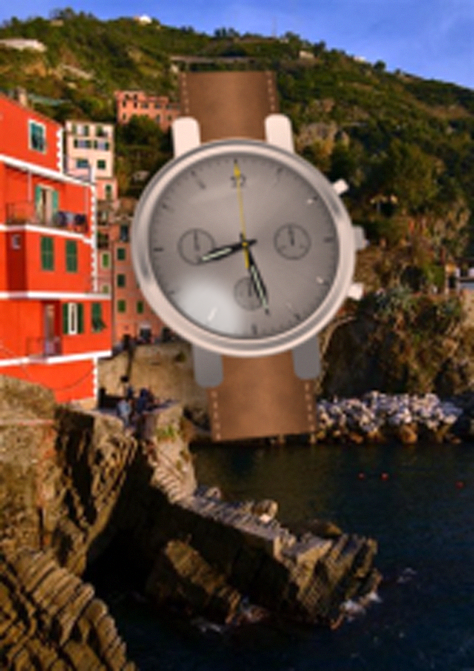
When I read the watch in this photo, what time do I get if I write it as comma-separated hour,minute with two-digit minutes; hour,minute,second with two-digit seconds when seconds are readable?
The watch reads 8,28
